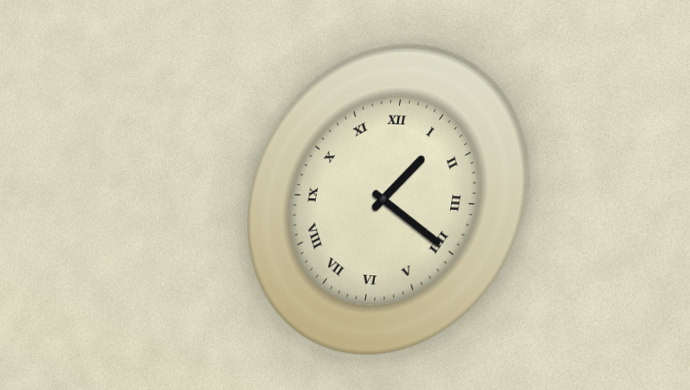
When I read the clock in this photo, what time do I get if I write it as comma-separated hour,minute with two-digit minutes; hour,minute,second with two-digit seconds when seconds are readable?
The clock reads 1,20
